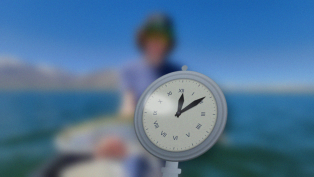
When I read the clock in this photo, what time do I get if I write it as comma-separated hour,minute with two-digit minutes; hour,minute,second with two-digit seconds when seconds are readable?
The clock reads 12,09
